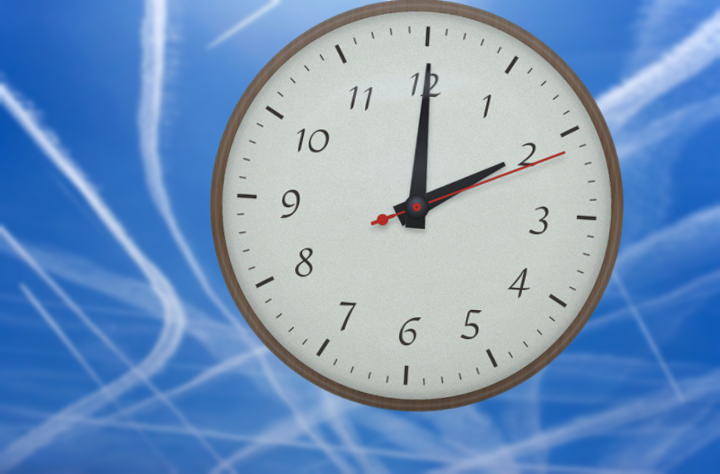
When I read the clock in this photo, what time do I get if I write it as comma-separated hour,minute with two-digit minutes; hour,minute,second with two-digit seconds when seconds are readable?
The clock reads 2,00,11
